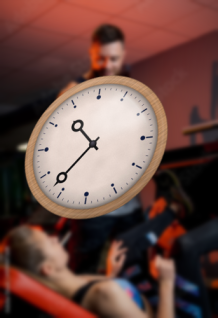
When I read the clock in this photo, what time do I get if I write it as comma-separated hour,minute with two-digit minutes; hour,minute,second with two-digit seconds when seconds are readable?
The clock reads 10,37
